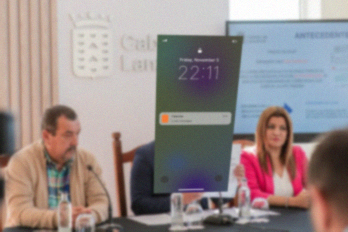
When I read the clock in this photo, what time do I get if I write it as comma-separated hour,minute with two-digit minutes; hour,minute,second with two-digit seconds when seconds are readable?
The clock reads 22,11
